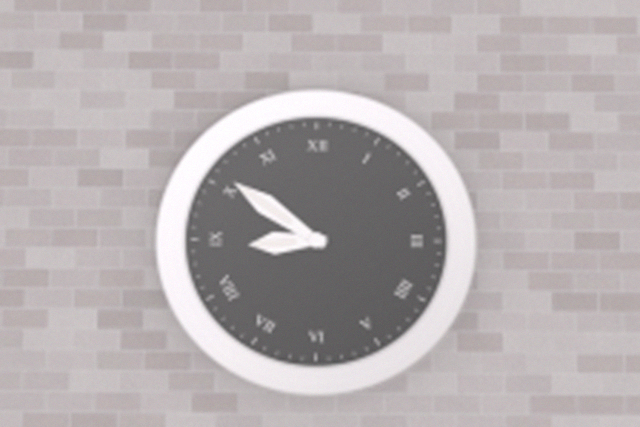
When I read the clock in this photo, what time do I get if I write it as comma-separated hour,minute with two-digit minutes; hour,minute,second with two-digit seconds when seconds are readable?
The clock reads 8,51
